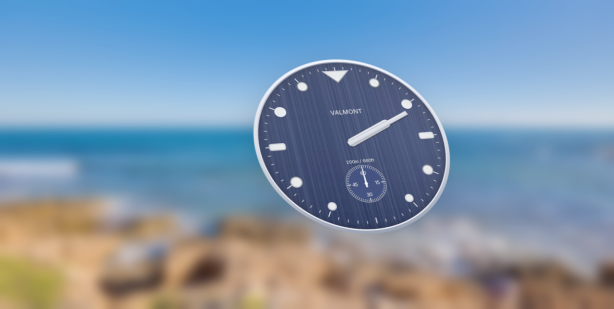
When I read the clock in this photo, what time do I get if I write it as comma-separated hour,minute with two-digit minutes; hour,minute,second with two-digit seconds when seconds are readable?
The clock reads 2,11
